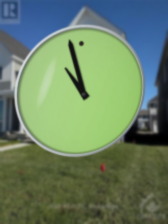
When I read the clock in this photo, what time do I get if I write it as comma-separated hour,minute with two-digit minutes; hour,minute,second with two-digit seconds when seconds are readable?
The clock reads 10,58
